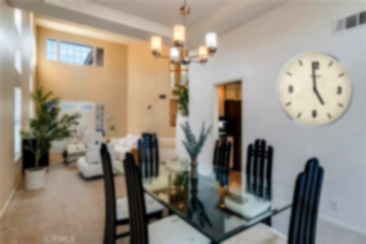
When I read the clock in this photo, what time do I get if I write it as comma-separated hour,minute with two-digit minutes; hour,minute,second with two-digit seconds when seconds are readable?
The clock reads 4,59
